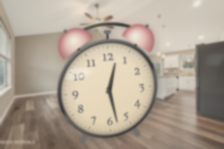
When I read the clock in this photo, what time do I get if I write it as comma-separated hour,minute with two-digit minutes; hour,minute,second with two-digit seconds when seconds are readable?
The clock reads 12,28
